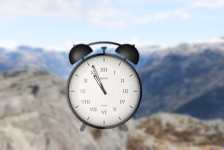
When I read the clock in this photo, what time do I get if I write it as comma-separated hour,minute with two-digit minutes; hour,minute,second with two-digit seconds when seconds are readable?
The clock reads 10,56
